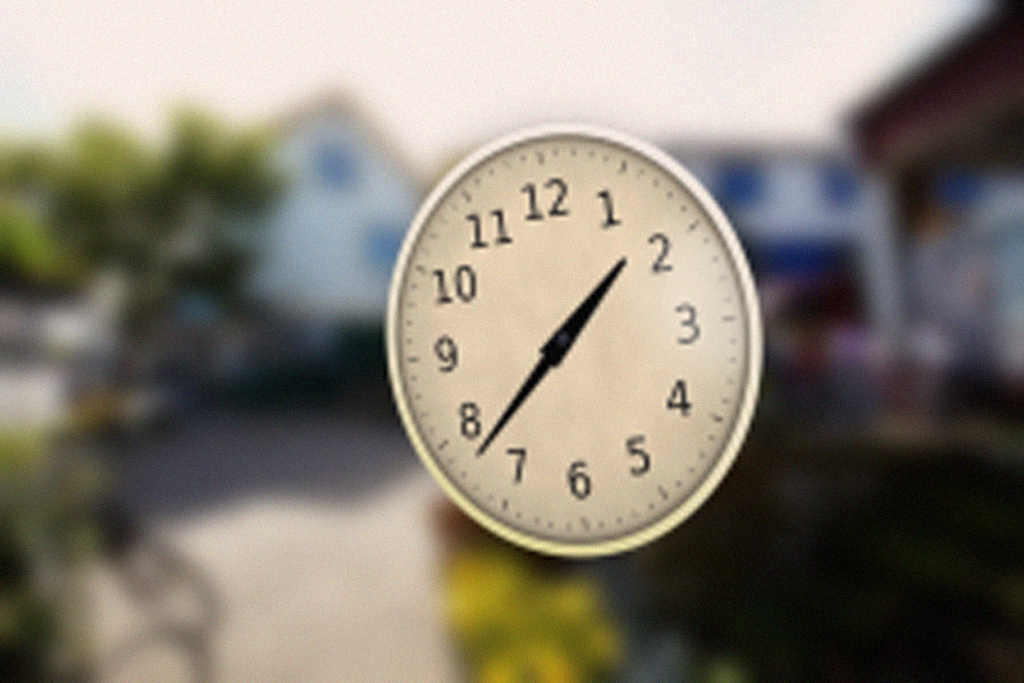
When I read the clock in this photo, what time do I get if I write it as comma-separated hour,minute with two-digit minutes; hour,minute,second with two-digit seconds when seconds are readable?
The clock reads 1,38
